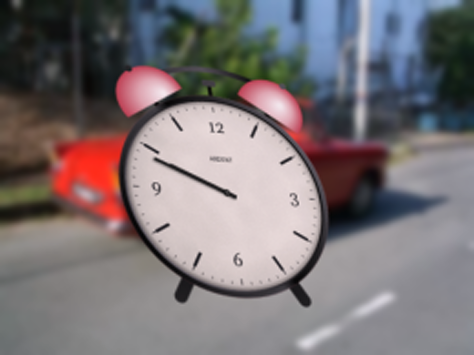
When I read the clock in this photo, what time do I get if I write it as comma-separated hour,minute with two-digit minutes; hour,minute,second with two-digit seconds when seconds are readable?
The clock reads 9,49
